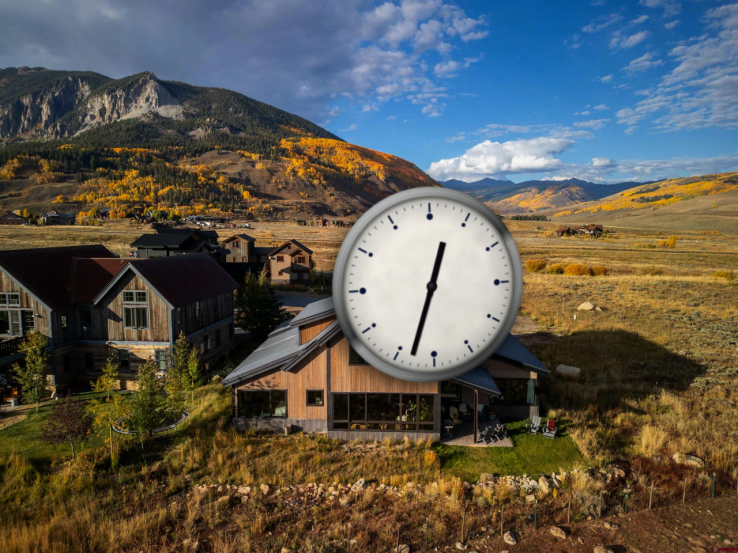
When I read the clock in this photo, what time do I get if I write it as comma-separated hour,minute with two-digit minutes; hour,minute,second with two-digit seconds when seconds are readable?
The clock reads 12,33
